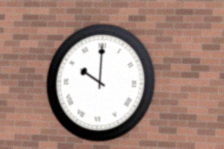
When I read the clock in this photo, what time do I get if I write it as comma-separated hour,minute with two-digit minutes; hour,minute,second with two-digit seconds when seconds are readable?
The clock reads 10,00
